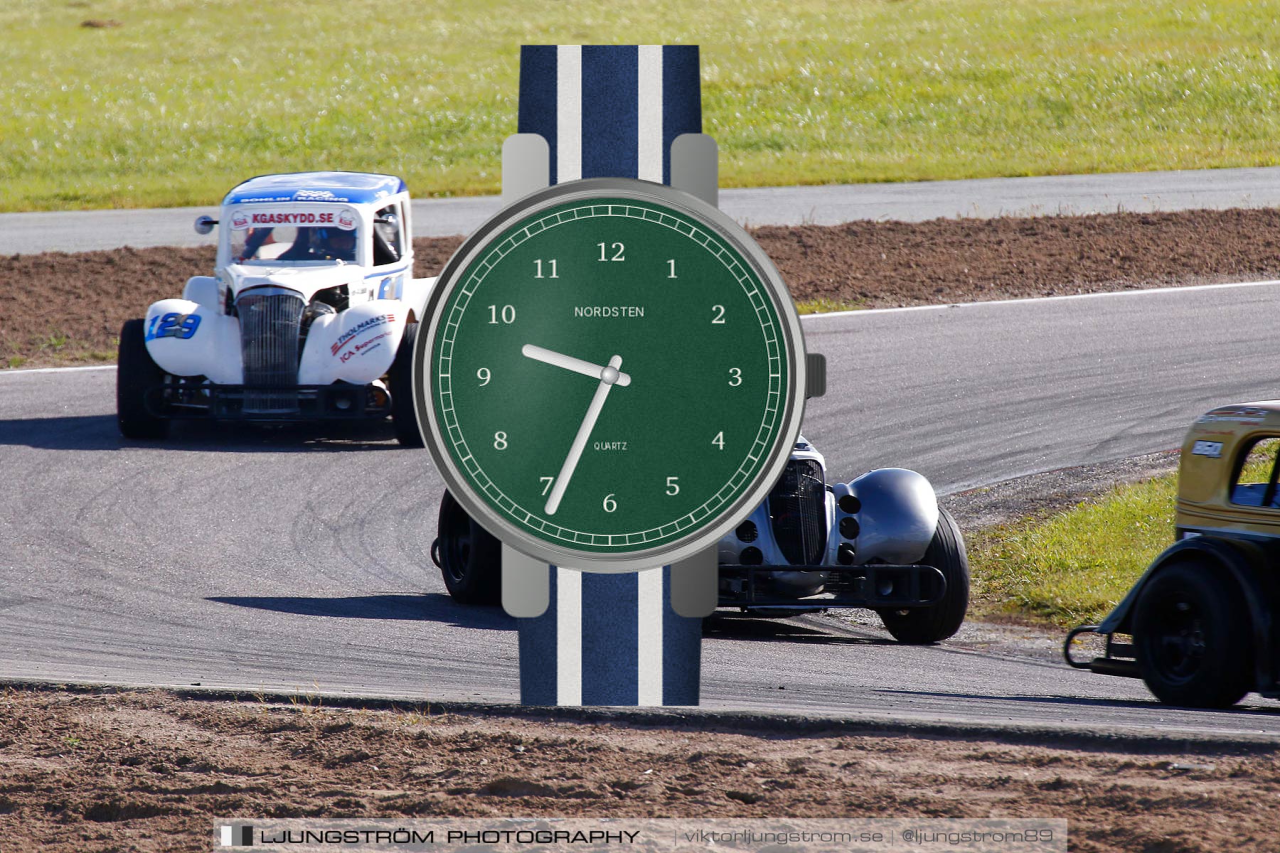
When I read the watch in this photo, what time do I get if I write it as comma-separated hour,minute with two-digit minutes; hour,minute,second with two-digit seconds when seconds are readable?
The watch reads 9,34
